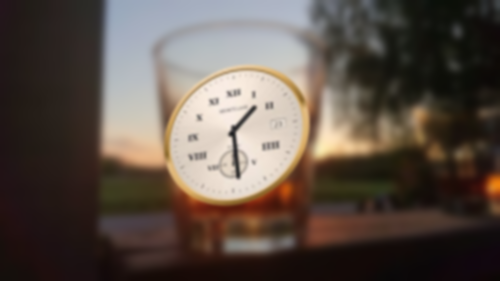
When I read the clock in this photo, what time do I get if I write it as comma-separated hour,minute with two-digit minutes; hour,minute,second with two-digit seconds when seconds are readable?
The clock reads 1,29
